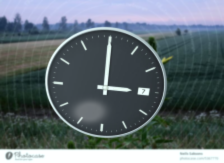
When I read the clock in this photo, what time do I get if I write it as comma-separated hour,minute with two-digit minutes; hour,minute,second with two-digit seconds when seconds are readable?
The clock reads 3,00
